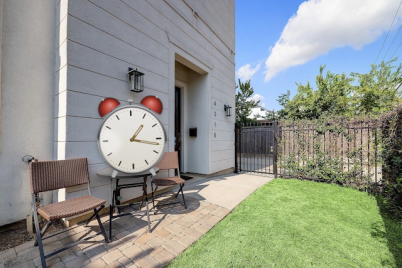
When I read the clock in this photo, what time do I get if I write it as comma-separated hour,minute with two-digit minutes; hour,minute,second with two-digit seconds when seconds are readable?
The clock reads 1,17
